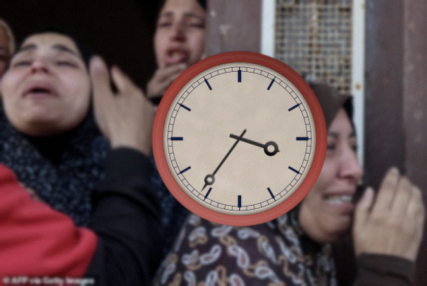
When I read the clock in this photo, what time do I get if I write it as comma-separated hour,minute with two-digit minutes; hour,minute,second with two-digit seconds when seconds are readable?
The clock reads 3,36
